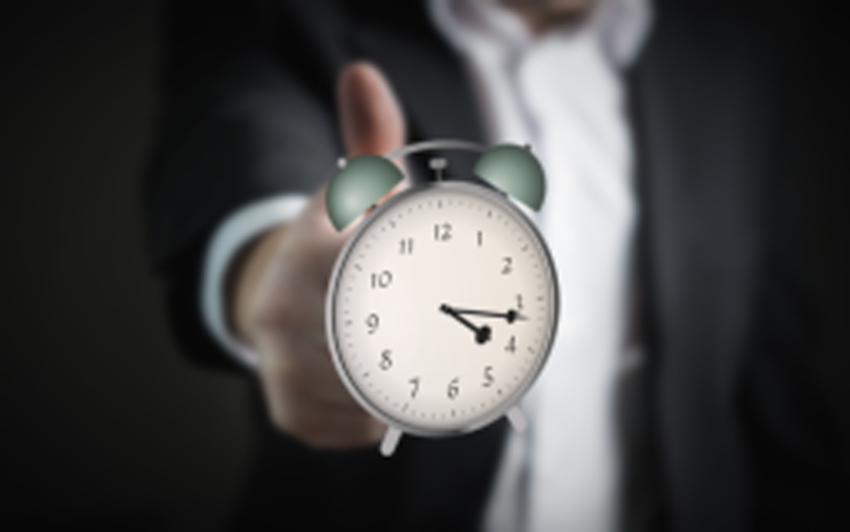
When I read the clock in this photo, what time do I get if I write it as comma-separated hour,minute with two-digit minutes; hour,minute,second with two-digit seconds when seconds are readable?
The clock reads 4,17
